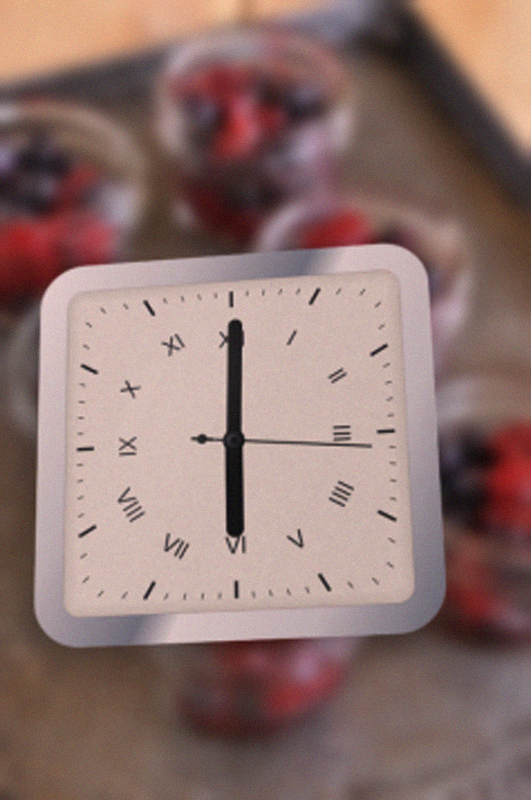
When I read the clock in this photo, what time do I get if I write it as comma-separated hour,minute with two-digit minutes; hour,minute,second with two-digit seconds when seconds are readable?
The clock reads 6,00,16
